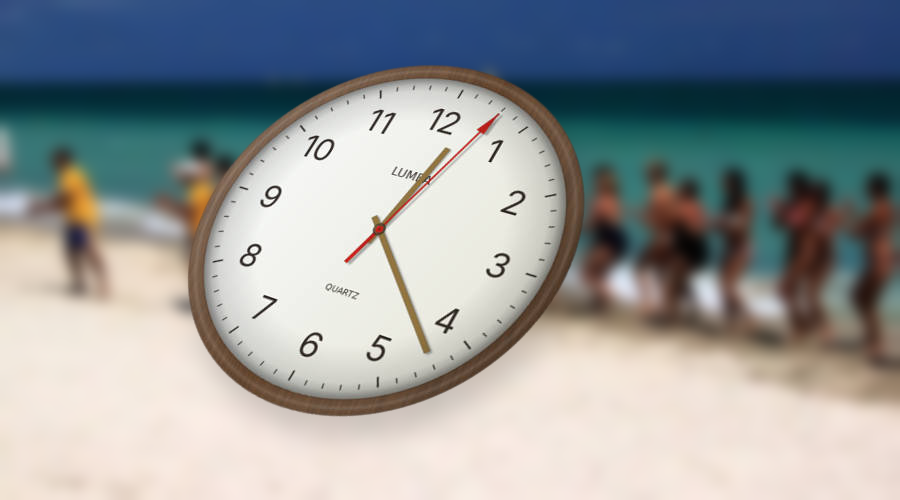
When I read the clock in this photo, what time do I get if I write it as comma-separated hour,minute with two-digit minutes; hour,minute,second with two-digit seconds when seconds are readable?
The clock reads 12,22,03
